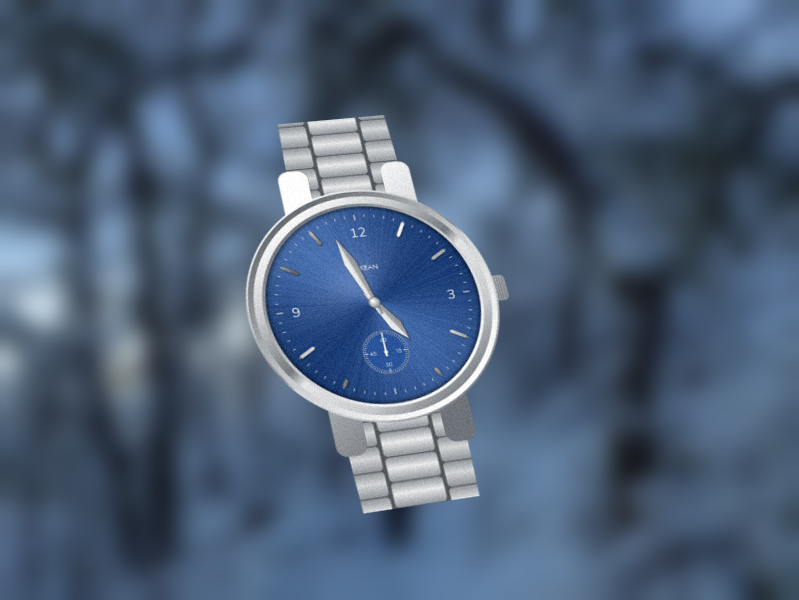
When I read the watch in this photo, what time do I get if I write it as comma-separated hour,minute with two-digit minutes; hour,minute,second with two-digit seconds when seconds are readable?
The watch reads 4,57
